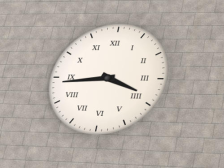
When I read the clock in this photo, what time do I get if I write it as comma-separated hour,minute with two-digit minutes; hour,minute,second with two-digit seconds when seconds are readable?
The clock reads 3,44
